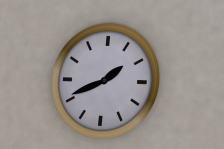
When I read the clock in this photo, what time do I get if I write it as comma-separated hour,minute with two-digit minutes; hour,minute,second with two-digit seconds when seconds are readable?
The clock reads 1,41
